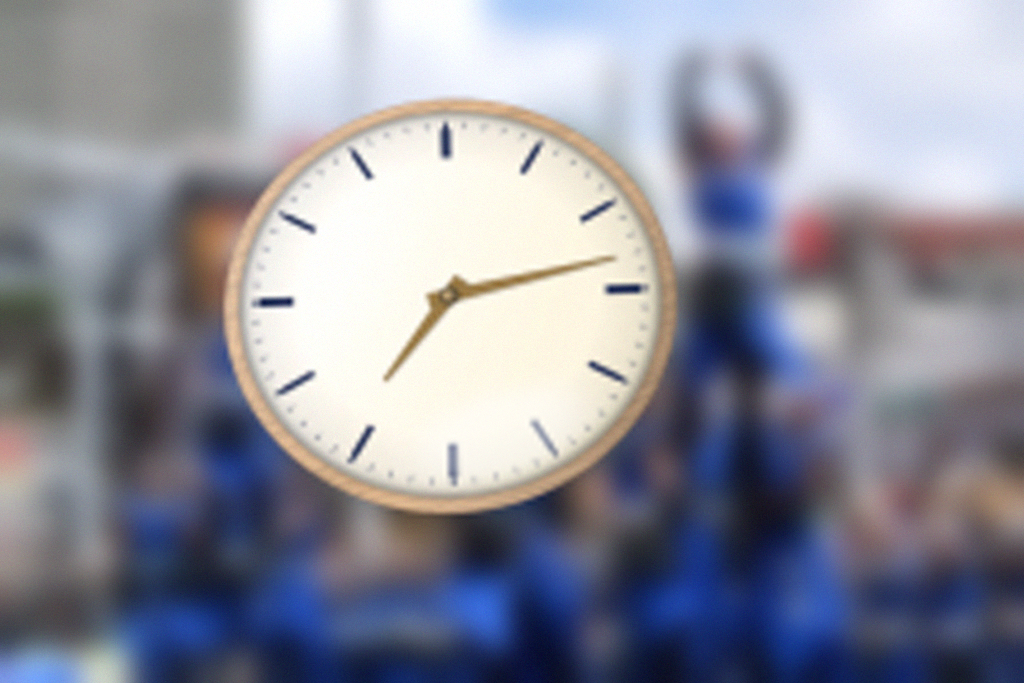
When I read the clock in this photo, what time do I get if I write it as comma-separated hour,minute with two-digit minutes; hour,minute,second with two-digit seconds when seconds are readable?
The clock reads 7,13
